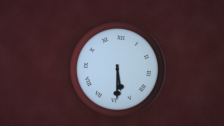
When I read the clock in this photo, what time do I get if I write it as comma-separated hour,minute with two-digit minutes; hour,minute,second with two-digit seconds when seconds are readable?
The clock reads 5,29
